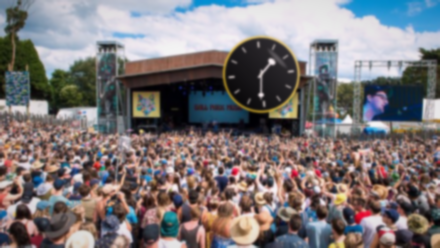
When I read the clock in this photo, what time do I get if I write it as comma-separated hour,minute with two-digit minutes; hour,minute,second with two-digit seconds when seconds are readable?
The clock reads 1,31
